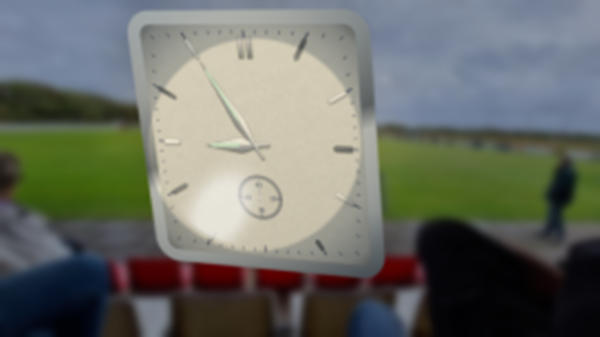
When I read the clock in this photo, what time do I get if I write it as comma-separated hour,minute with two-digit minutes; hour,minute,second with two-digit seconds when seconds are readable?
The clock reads 8,55
